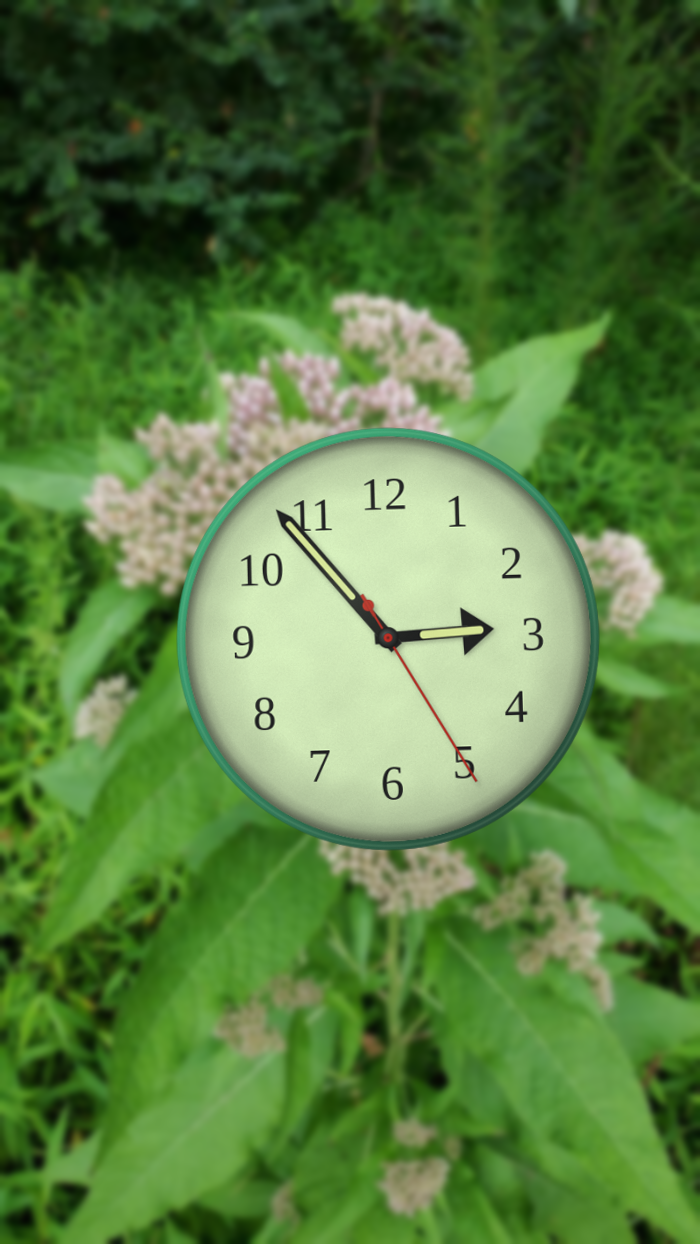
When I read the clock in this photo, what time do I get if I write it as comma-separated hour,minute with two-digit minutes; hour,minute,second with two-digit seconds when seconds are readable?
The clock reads 2,53,25
